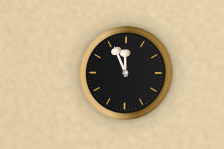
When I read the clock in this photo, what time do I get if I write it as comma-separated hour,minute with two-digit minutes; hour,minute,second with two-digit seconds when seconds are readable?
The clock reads 11,56
